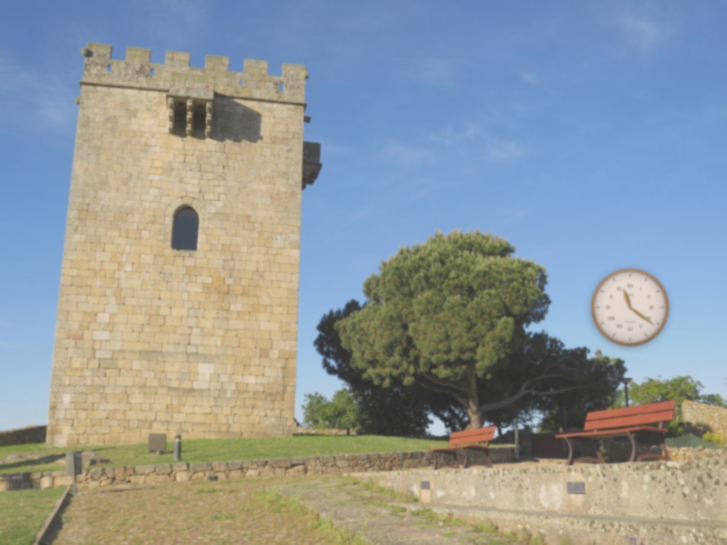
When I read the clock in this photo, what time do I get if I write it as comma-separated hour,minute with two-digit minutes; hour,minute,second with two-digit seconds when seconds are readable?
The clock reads 11,21
